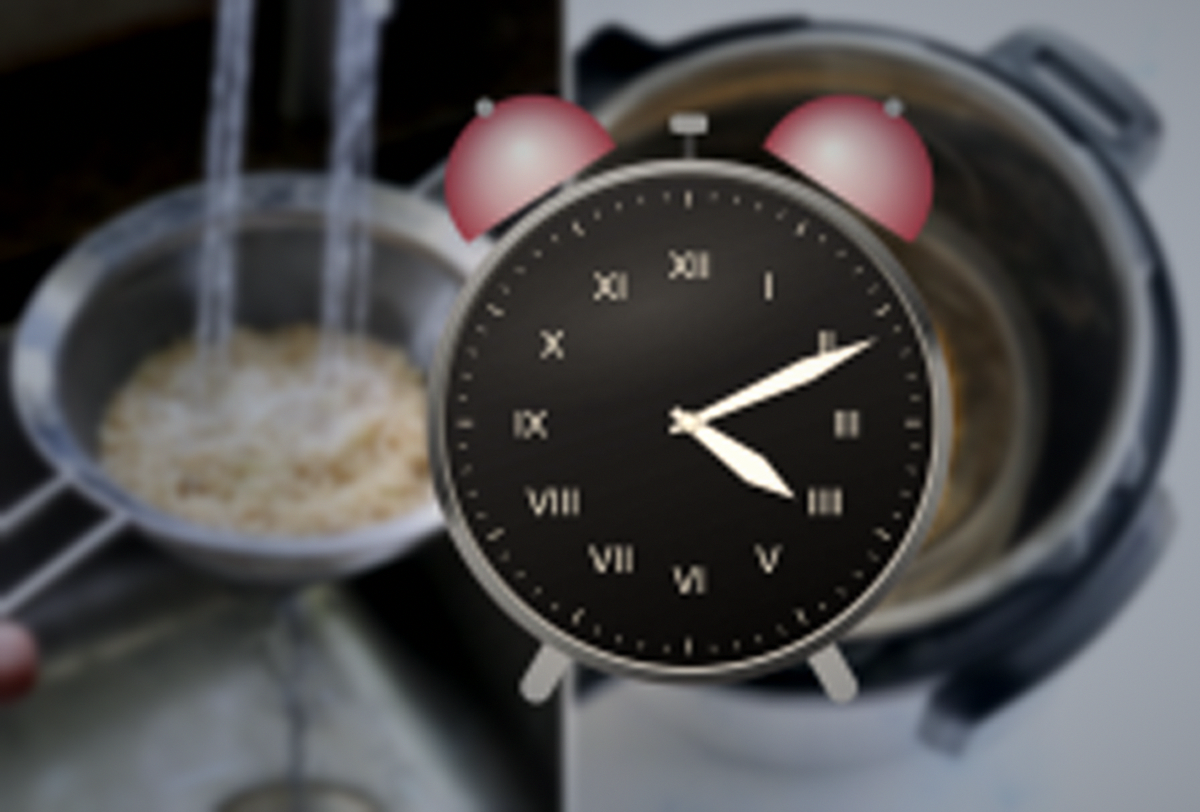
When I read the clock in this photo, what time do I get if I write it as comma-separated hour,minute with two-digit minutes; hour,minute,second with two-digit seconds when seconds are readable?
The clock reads 4,11
